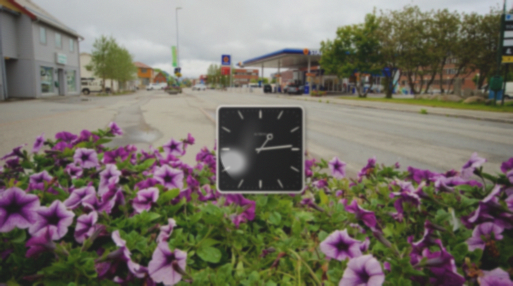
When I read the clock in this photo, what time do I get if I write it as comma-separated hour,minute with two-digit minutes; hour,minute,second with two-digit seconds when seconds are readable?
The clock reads 1,14
